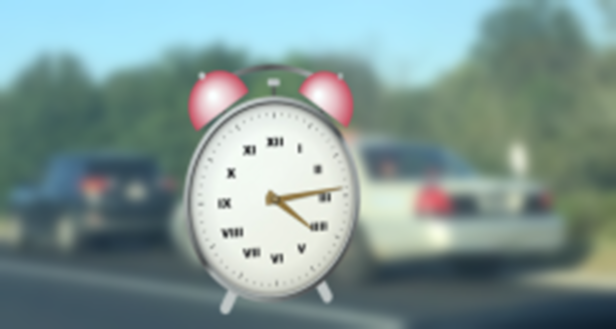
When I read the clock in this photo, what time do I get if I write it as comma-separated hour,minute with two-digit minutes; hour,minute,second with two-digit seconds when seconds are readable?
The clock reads 4,14
